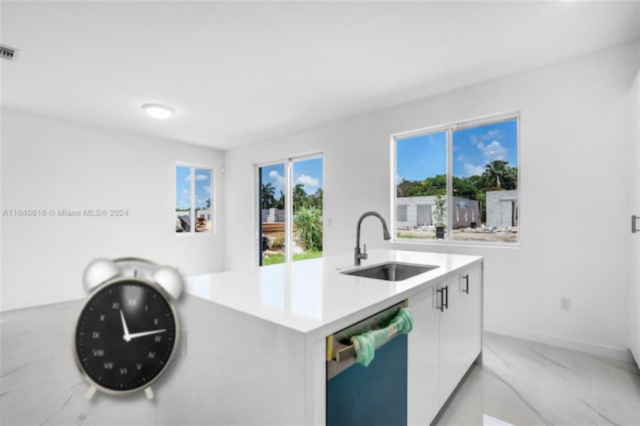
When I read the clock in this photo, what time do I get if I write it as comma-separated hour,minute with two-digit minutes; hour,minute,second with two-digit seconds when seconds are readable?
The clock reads 11,13
